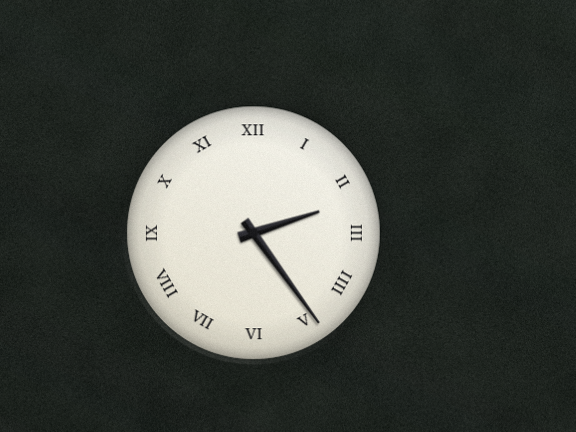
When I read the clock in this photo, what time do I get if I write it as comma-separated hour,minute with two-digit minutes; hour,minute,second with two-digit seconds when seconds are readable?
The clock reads 2,24
